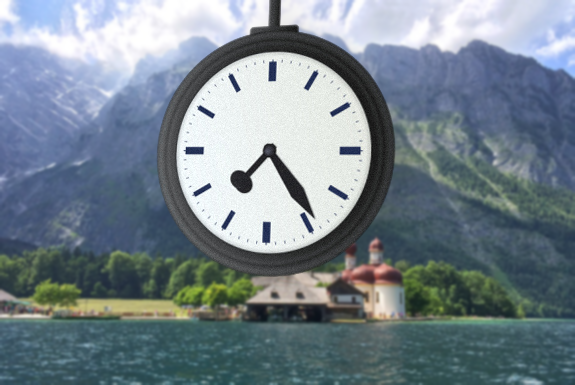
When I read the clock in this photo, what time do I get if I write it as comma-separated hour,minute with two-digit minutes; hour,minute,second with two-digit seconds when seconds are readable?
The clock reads 7,24
